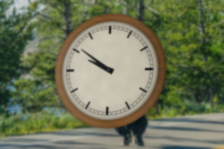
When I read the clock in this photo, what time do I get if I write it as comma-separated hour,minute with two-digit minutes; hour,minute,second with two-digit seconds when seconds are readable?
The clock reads 9,51
